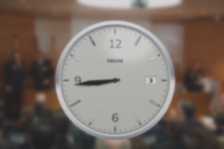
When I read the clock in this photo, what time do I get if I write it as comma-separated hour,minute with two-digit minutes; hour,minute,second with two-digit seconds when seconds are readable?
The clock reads 8,44
